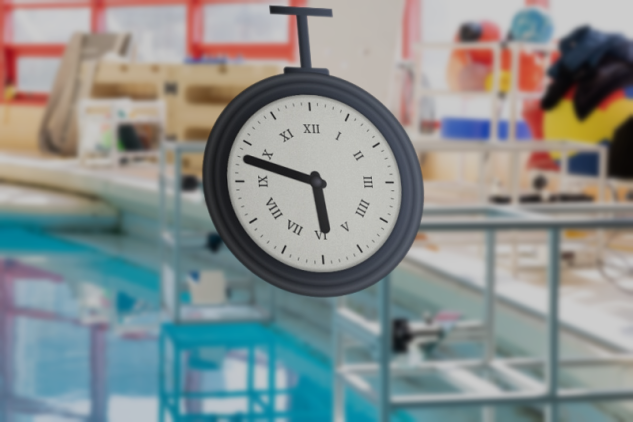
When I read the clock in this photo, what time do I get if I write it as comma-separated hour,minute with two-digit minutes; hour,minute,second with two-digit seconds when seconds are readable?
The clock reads 5,48
